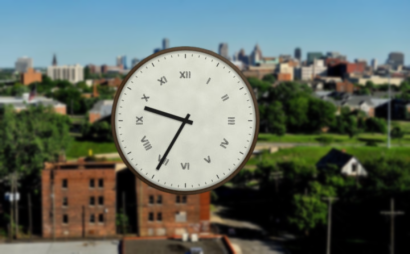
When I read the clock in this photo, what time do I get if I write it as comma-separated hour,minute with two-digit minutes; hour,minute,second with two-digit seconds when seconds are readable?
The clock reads 9,35
